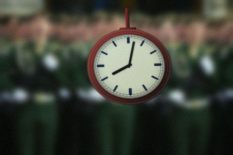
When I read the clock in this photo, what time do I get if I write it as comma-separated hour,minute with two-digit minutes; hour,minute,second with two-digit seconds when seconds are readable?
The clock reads 8,02
